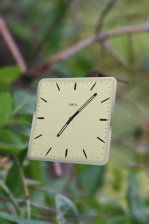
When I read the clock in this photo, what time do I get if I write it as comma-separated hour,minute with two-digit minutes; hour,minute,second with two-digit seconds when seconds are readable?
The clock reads 7,07
